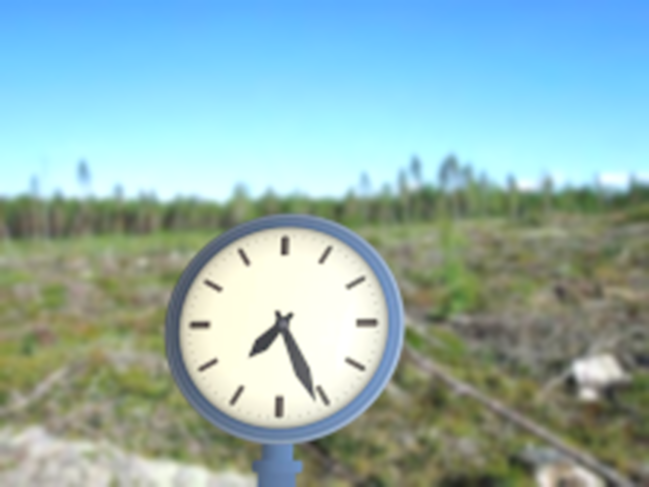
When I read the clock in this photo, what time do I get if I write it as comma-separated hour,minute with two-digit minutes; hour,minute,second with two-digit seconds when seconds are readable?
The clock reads 7,26
